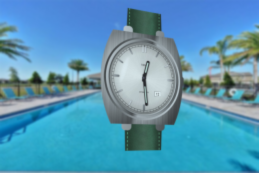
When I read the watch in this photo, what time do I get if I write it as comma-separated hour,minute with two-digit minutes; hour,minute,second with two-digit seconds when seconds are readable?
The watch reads 12,29
